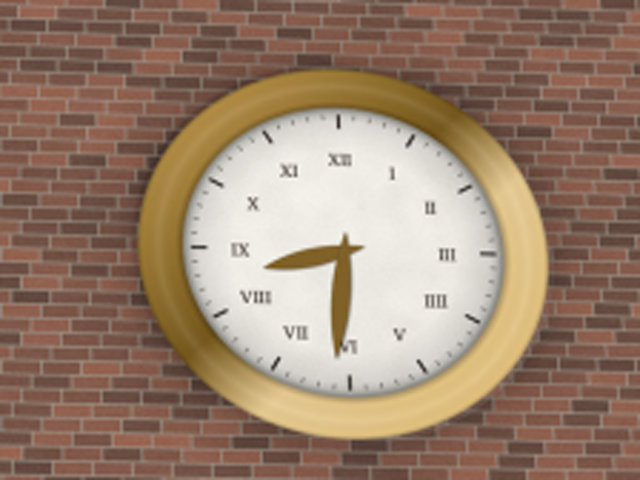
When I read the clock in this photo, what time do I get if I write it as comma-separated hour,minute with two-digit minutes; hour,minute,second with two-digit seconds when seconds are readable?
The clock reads 8,31
